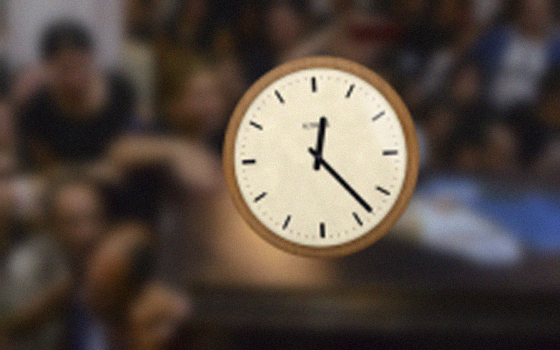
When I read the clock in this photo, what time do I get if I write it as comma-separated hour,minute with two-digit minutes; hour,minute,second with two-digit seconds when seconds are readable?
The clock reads 12,23
